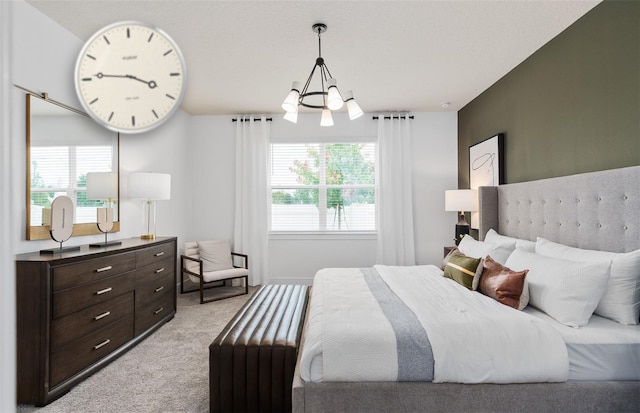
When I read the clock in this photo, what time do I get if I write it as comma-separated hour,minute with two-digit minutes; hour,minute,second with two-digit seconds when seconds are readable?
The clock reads 3,46
